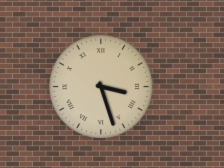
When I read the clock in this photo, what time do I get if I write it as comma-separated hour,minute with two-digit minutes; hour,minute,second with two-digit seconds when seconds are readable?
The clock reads 3,27
